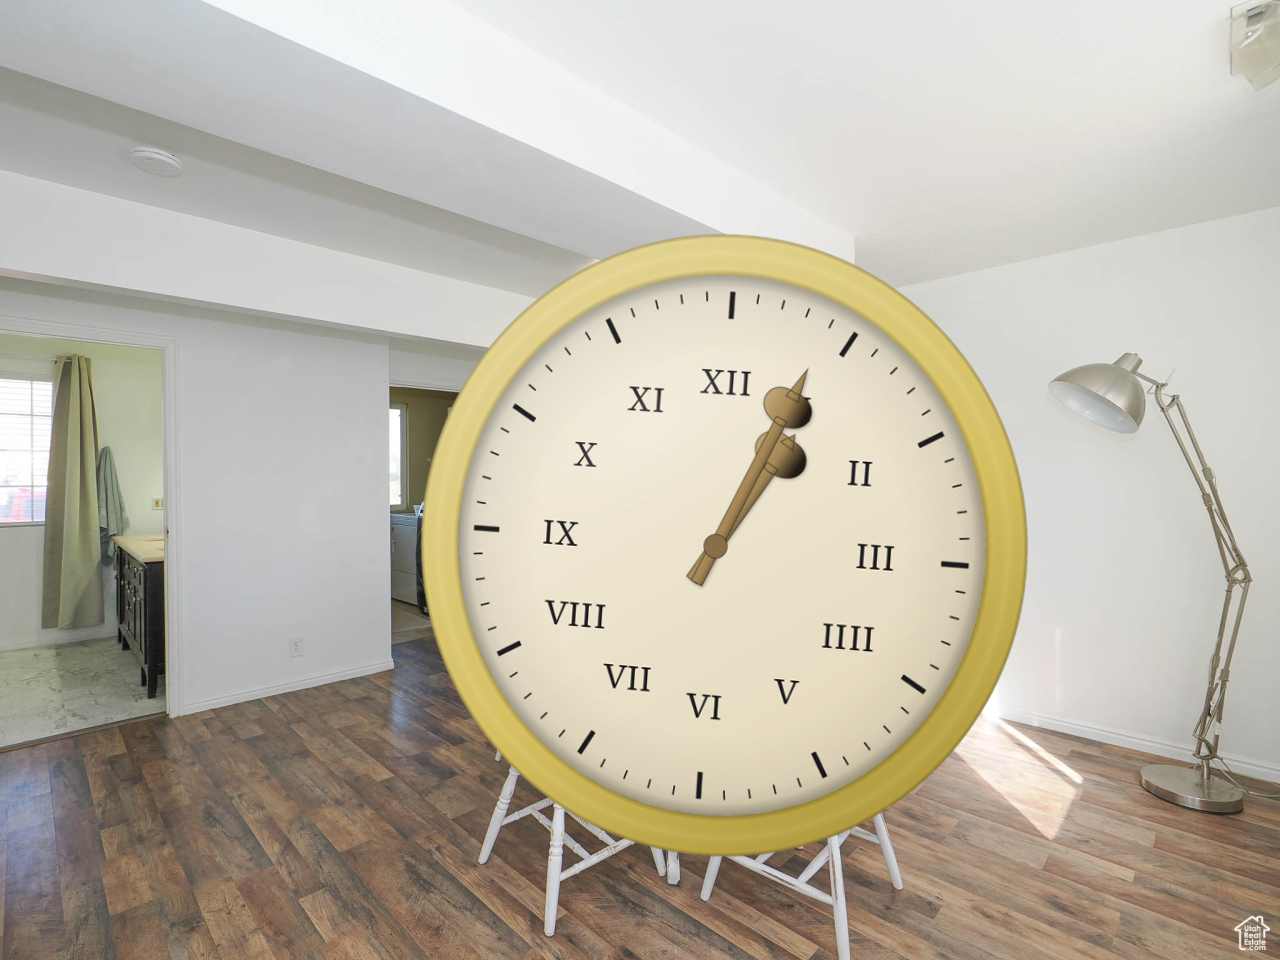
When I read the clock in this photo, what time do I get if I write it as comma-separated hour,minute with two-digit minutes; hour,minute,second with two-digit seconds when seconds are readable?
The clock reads 1,04
